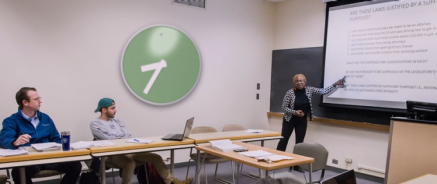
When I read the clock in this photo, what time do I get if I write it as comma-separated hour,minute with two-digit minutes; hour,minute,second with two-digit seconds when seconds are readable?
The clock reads 8,35
